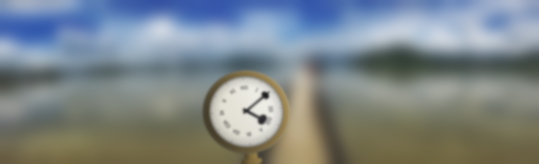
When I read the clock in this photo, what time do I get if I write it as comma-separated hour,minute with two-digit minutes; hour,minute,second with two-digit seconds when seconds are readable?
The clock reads 4,09
